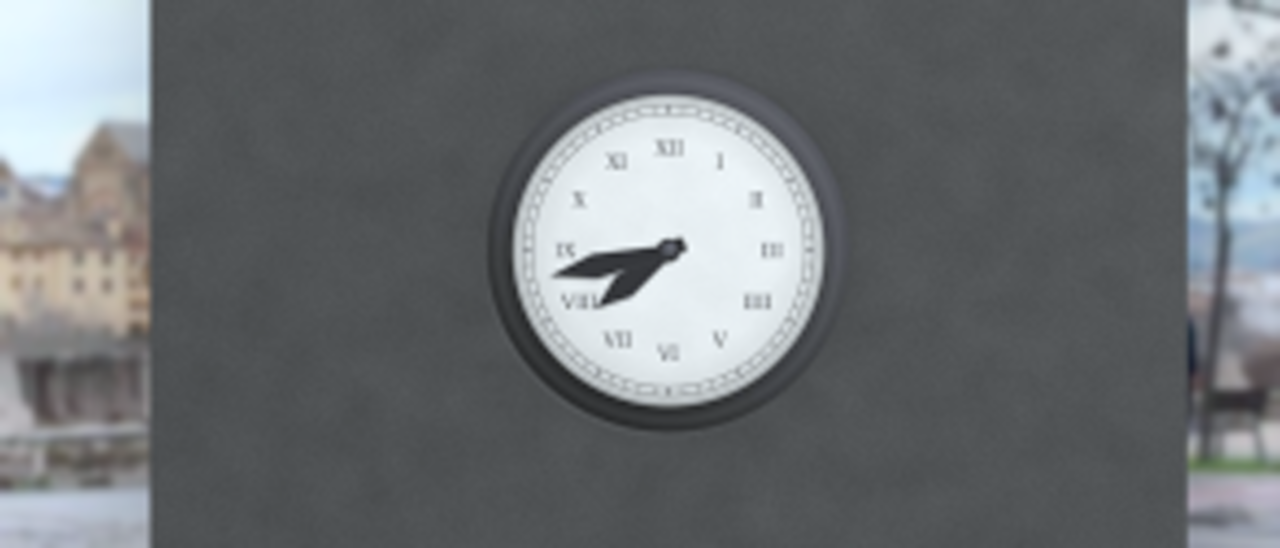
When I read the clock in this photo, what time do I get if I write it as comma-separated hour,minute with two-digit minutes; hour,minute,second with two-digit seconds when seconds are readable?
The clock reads 7,43
